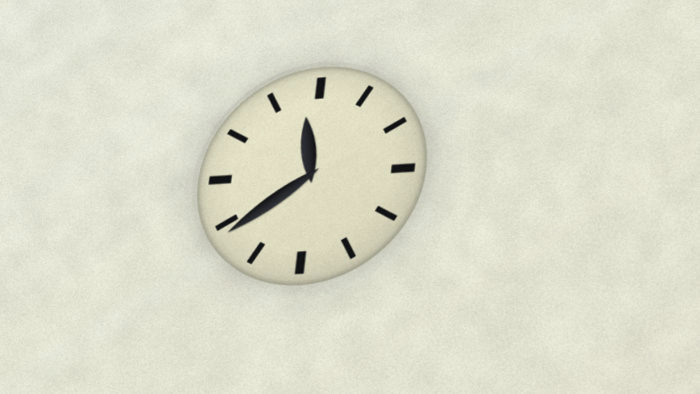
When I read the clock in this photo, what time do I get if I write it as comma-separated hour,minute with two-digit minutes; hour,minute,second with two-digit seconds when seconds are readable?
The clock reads 11,39
